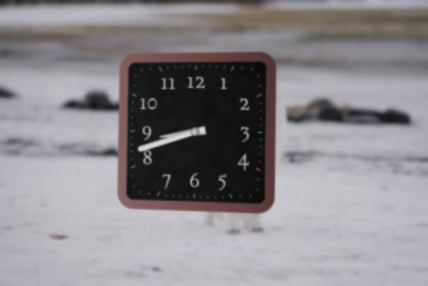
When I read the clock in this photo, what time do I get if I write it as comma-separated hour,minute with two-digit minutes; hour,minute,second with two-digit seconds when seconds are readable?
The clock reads 8,42
